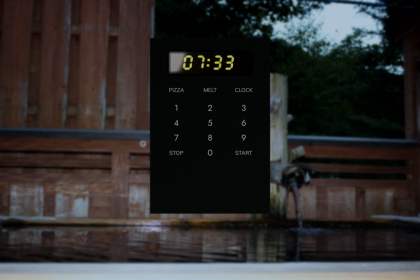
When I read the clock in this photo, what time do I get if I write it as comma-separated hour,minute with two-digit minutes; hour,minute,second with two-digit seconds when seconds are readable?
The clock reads 7,33
